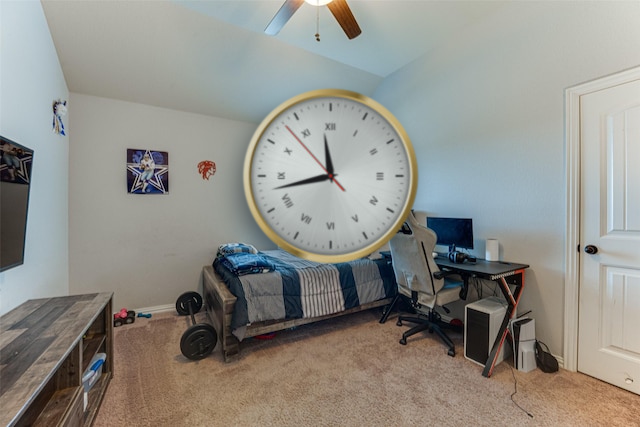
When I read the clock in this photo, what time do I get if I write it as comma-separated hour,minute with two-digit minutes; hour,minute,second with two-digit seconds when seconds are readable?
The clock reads 11,42,53
